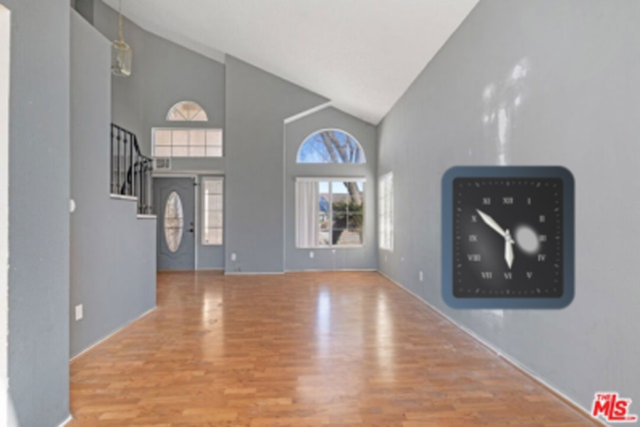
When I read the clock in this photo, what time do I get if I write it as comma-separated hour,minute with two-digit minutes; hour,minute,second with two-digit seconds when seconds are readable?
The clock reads 5,52
